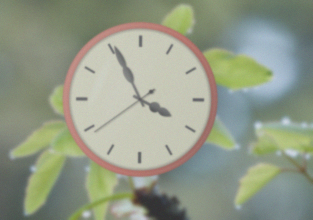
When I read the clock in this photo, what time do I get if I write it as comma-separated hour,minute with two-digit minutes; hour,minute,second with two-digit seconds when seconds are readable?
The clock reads 3,55,39
